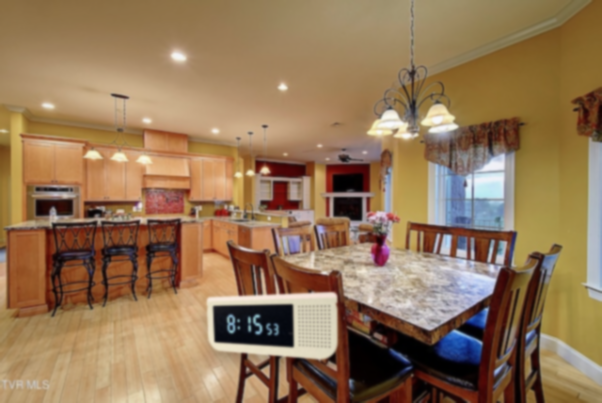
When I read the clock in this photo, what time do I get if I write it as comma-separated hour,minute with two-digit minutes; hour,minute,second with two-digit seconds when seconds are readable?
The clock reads 8,15
